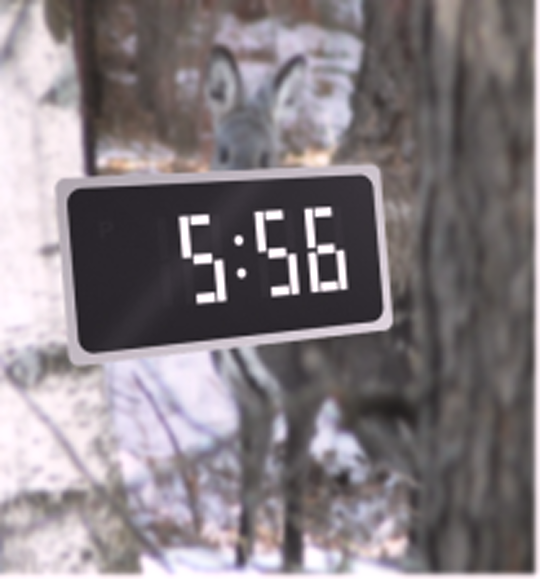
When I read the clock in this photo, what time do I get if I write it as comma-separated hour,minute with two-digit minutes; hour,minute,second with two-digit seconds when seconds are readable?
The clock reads 5,56
